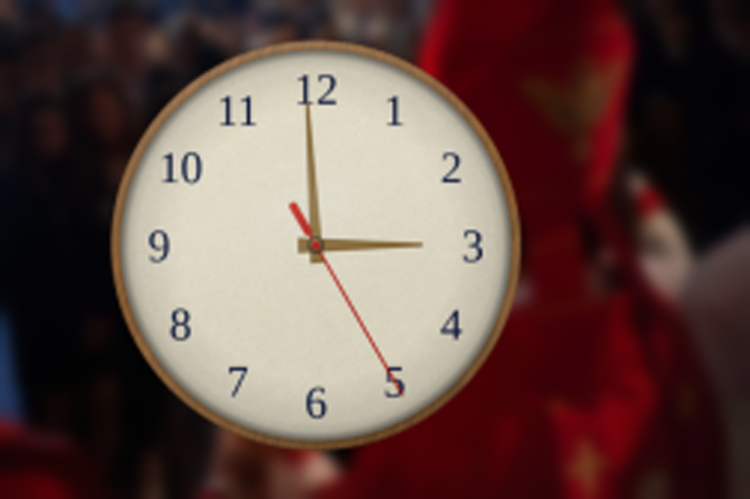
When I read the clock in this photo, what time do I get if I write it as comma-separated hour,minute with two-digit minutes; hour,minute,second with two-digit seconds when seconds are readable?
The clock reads 2,59,25
